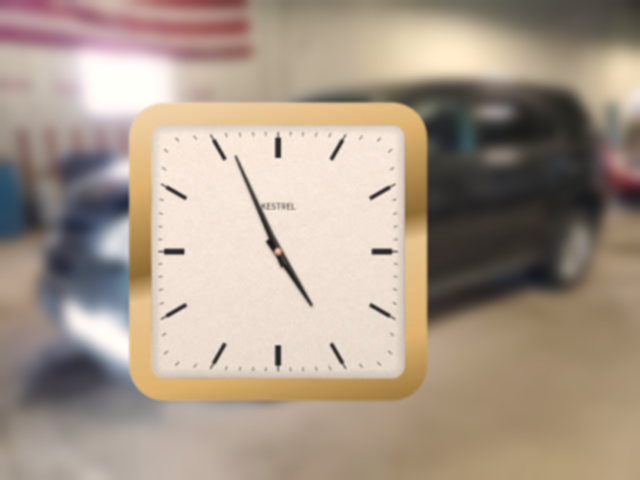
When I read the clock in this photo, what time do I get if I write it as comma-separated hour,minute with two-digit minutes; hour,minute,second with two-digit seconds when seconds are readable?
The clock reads 4,56
